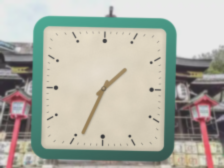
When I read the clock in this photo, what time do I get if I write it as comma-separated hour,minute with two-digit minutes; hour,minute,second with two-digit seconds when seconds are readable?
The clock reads 1,34
